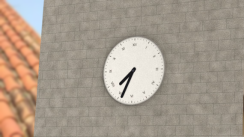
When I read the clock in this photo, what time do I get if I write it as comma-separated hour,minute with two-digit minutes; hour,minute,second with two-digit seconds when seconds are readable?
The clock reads 7,34
